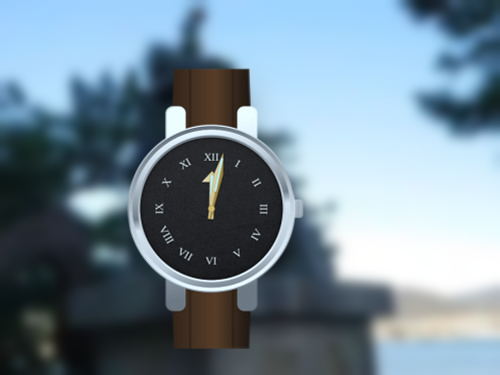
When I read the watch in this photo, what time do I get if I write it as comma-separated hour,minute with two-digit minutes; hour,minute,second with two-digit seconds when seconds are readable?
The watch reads 12,02
